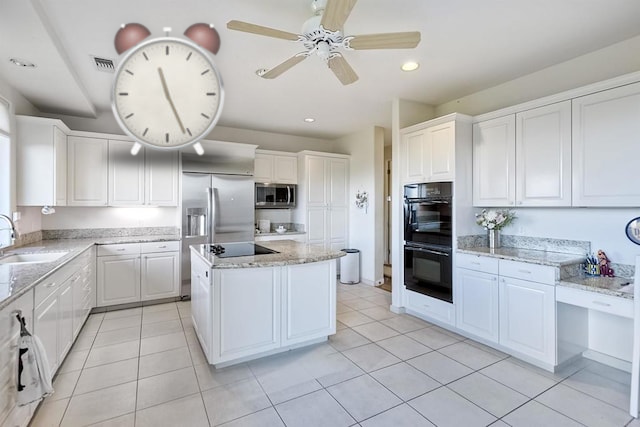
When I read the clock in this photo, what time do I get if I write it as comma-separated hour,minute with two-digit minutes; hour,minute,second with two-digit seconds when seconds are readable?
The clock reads 11,26
